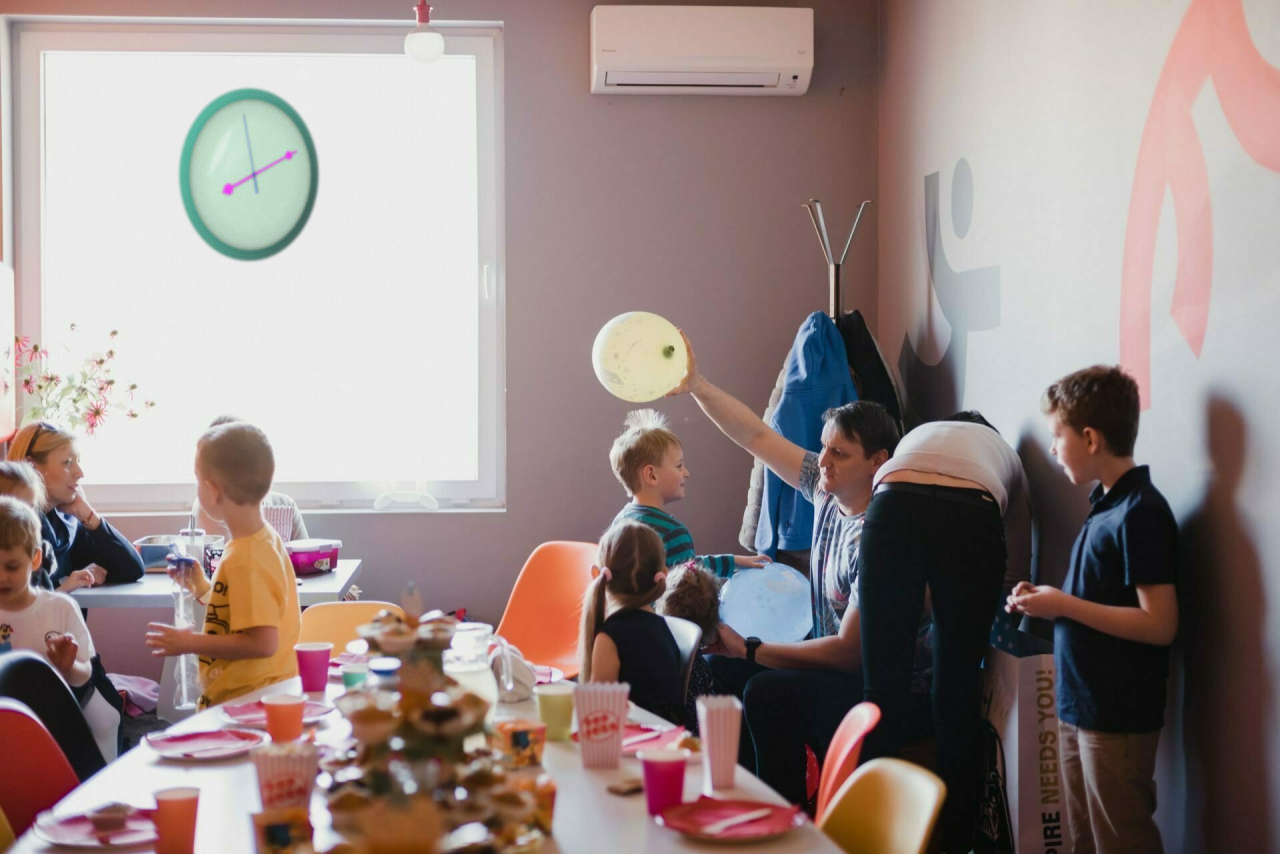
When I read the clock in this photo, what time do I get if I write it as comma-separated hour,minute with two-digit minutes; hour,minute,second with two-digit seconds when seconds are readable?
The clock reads 8,10,58
